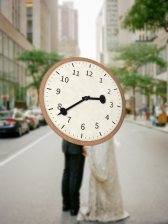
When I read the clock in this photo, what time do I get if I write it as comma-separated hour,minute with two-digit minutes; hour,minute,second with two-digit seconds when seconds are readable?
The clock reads 2,38
